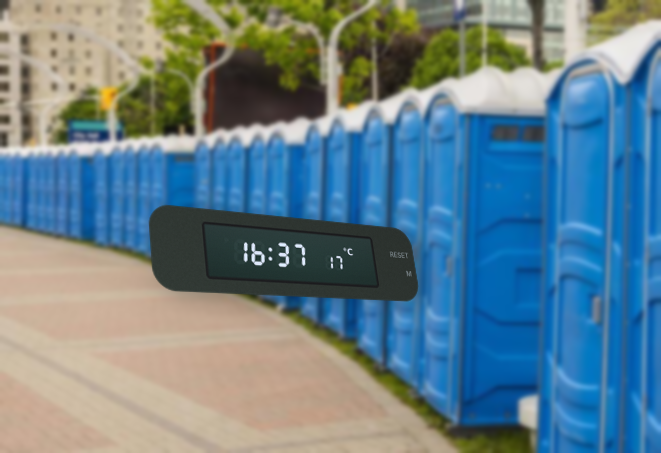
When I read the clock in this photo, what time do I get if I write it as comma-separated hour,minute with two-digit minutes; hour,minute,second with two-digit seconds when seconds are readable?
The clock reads 16,37
